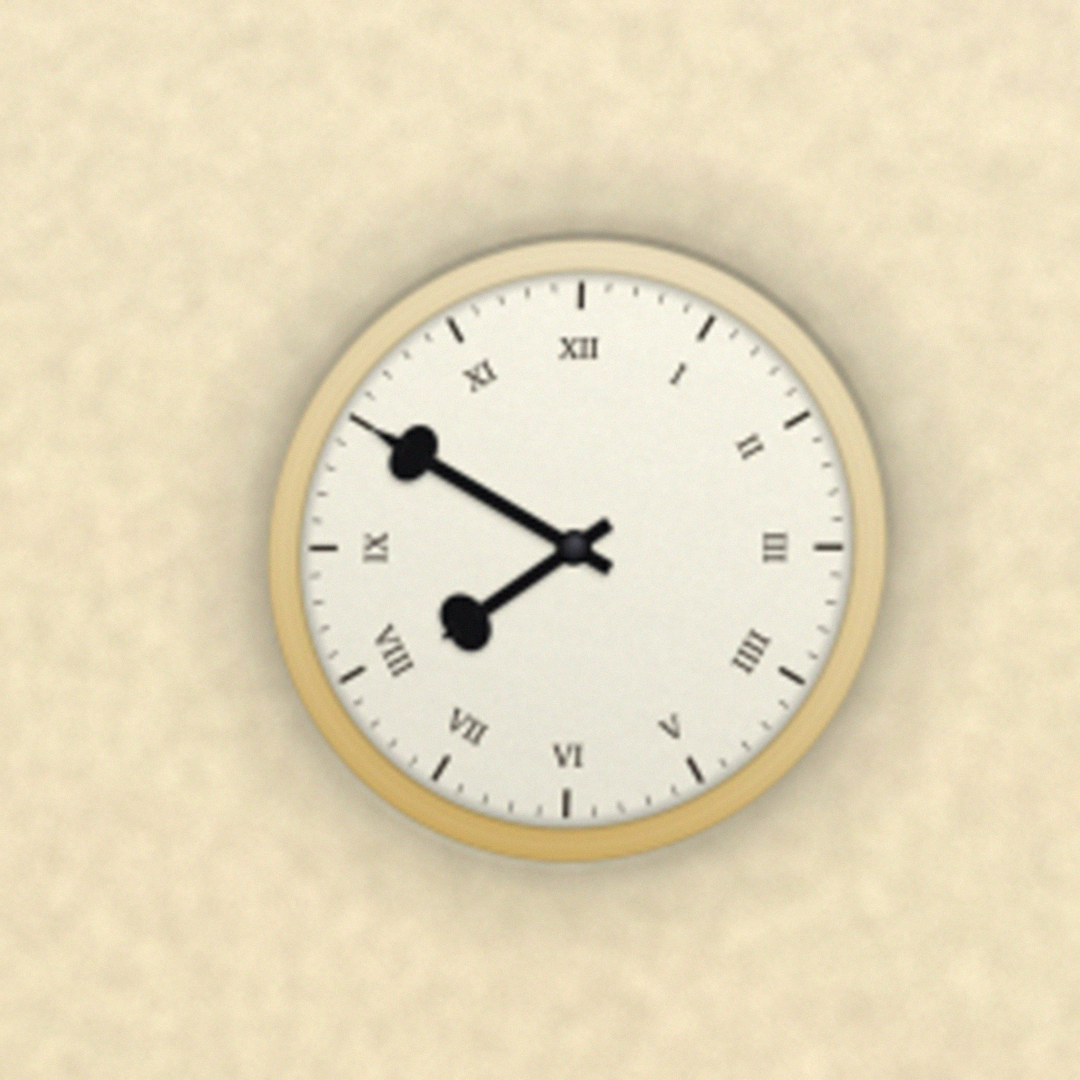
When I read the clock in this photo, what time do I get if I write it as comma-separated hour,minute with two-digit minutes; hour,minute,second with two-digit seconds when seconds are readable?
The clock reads 7,50
